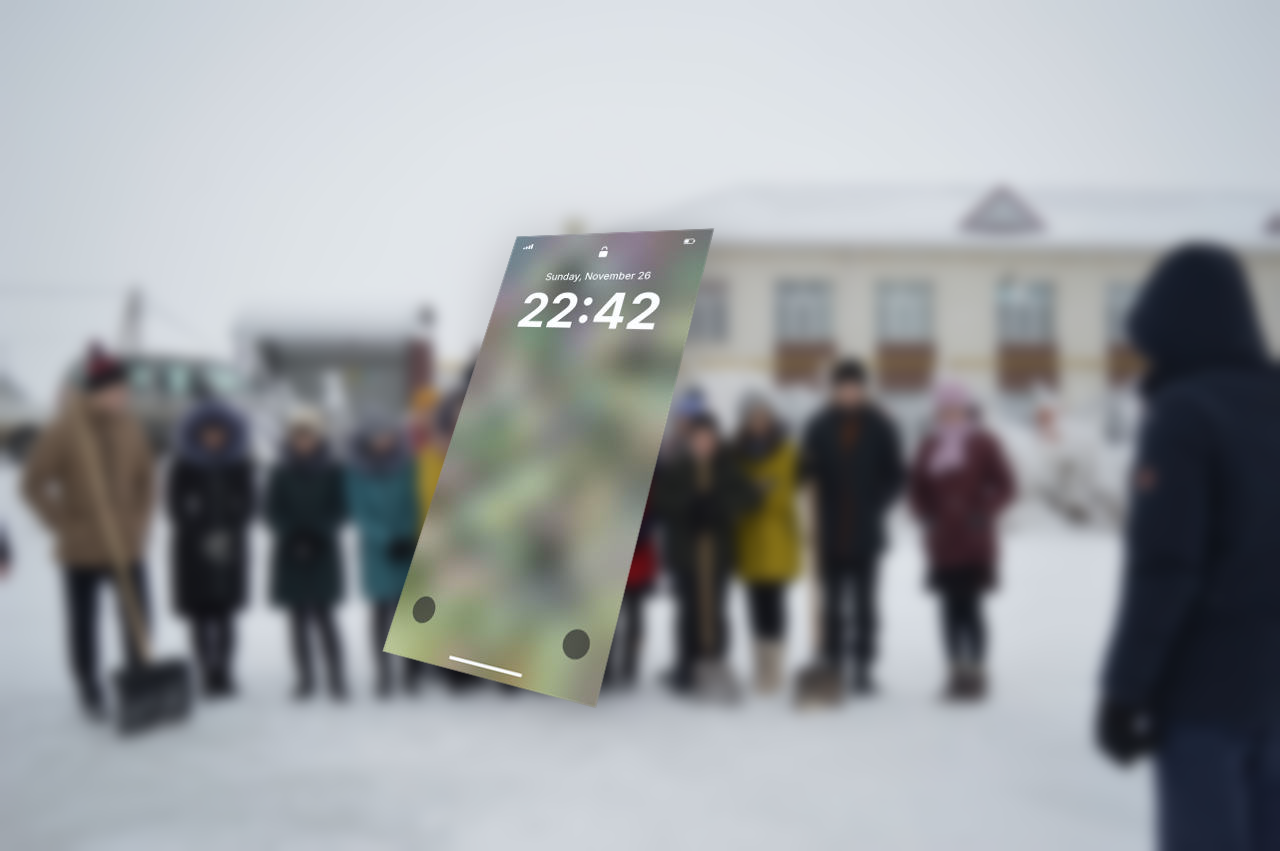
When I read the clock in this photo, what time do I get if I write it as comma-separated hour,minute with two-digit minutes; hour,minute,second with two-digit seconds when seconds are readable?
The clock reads 22,42
